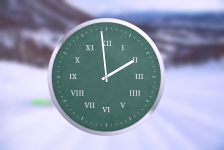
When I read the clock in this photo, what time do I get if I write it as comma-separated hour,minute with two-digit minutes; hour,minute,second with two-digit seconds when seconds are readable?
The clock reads 1,59
